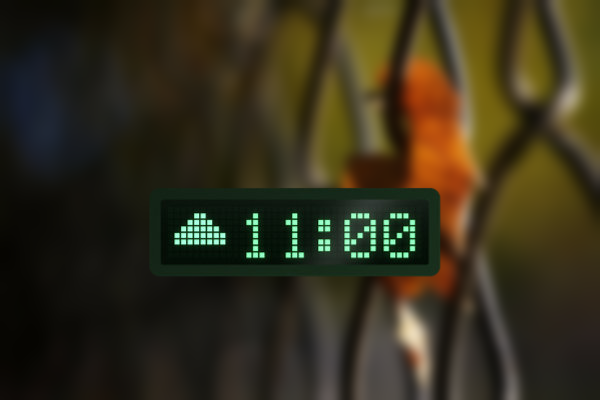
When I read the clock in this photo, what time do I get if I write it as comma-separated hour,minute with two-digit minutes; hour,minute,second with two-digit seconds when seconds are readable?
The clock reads 11,00
